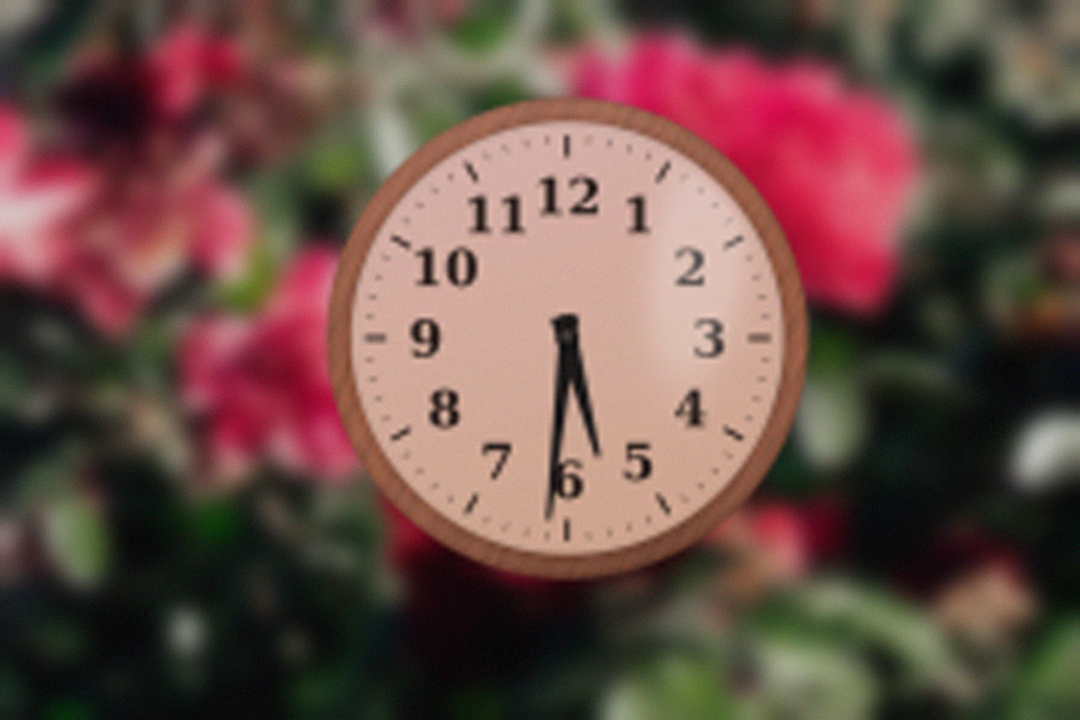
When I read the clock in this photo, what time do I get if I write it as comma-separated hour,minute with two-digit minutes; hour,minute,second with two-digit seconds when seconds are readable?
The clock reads 5,31
